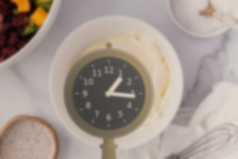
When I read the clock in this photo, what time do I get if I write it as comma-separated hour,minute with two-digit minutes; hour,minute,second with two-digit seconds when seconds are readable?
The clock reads 1,16
